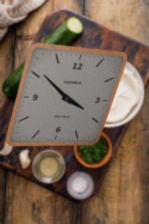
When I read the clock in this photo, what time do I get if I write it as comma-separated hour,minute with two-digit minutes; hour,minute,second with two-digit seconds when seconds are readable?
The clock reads 3,51
